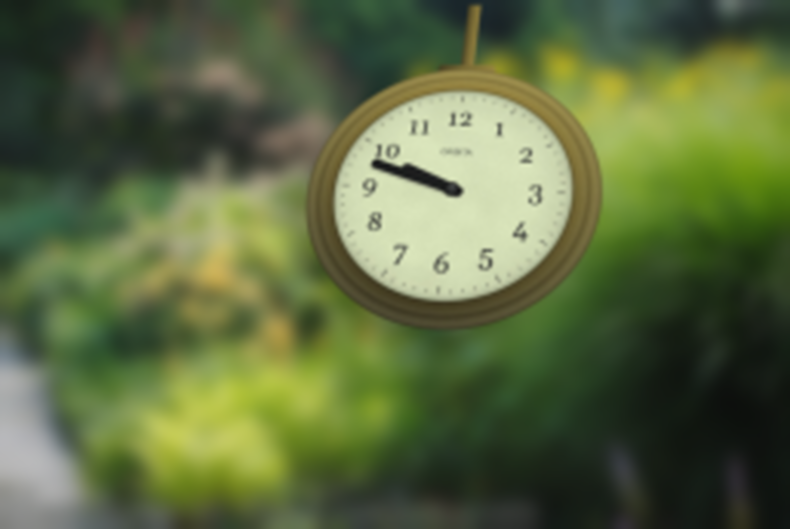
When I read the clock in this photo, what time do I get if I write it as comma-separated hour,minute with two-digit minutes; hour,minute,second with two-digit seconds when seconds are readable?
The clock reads 9,48
